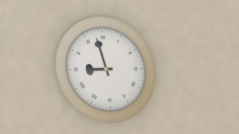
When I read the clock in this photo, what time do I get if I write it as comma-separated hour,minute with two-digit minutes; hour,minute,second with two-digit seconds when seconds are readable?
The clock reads 8,58
